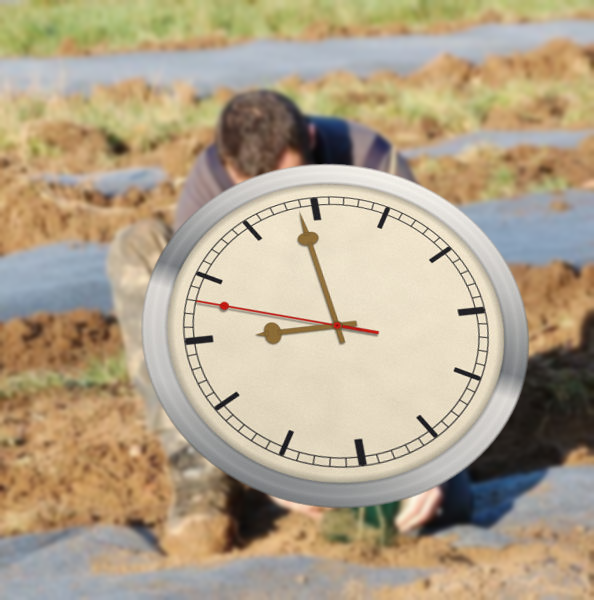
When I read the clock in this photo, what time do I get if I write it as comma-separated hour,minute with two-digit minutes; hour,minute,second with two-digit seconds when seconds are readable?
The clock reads 8,58,48
